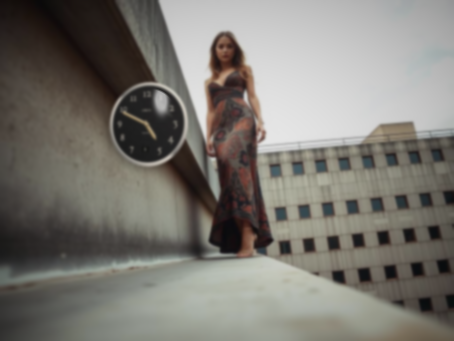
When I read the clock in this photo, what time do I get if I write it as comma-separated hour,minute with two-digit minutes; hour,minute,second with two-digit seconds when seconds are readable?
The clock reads 4,49
